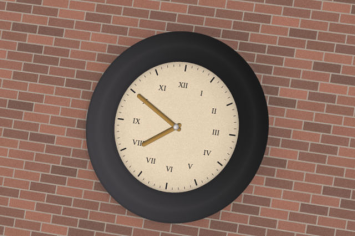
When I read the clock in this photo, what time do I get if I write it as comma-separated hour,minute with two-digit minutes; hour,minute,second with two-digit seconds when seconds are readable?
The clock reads 7,50
